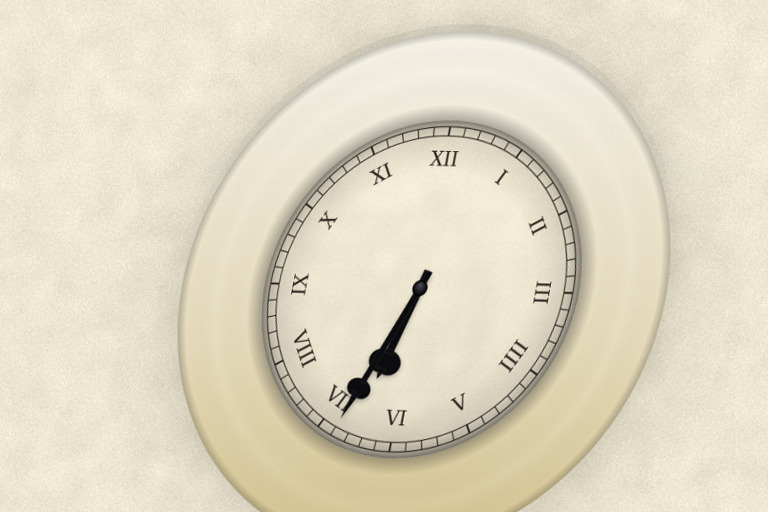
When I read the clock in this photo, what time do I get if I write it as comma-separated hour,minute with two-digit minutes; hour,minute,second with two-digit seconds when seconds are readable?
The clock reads 6,34
